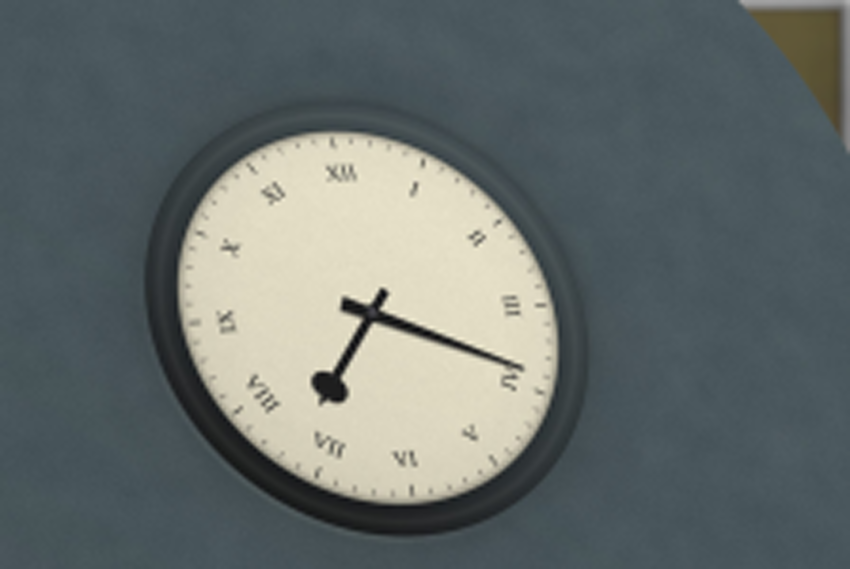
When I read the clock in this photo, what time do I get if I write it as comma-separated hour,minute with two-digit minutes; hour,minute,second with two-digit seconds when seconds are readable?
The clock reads 7,19
